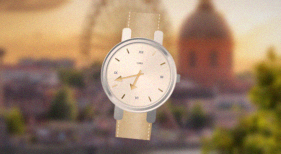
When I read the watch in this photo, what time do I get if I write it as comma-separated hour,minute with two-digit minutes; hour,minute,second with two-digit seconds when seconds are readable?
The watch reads 6,42
